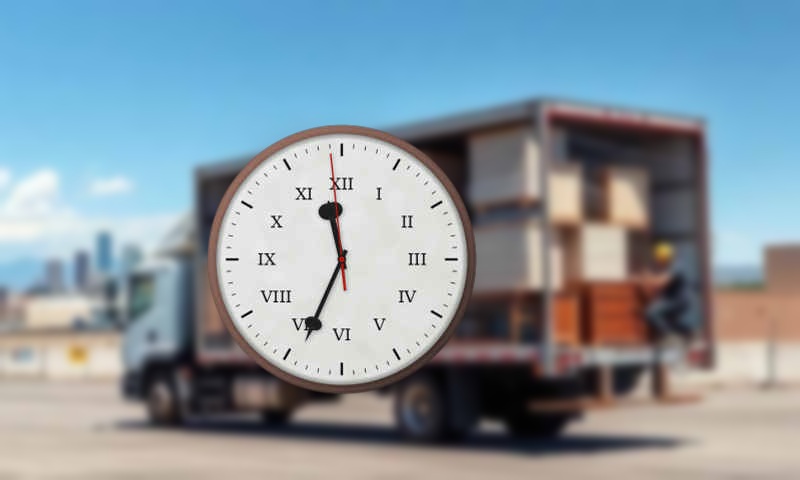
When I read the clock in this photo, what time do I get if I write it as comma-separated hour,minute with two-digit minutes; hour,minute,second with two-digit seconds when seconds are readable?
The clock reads 11,33,59
